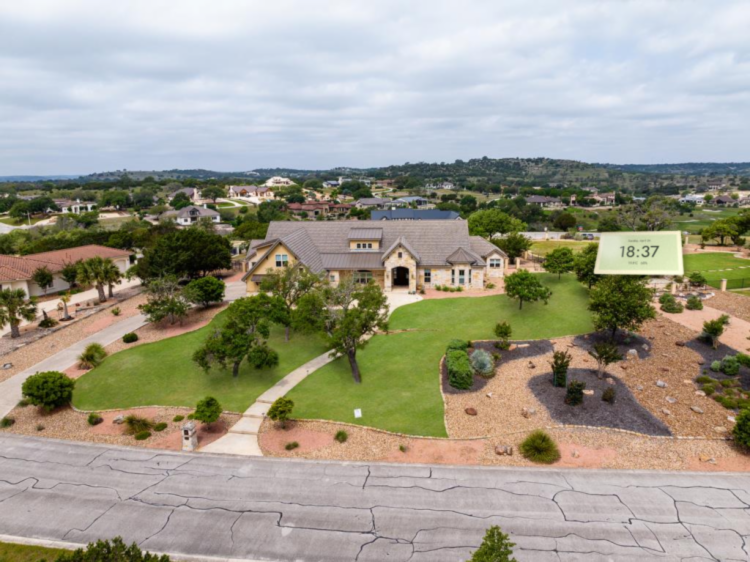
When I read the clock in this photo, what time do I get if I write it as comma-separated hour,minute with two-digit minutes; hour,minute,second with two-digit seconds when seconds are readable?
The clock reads 18,37
